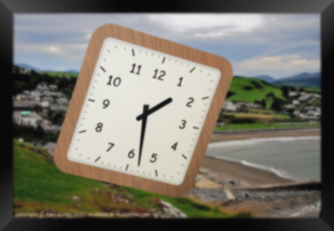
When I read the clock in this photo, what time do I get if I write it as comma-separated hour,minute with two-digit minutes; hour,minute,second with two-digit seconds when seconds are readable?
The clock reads 1,28
